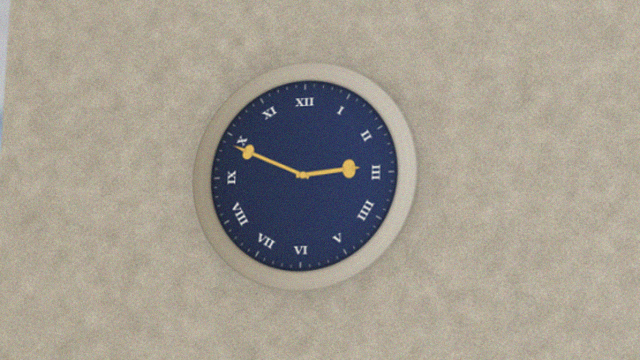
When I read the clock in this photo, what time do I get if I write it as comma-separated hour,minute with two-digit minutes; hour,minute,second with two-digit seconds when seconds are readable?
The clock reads 2,49
